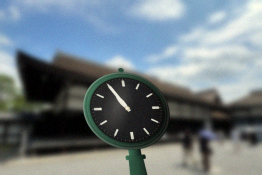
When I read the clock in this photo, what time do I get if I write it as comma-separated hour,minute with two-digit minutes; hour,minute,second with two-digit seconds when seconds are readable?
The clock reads 10,55
